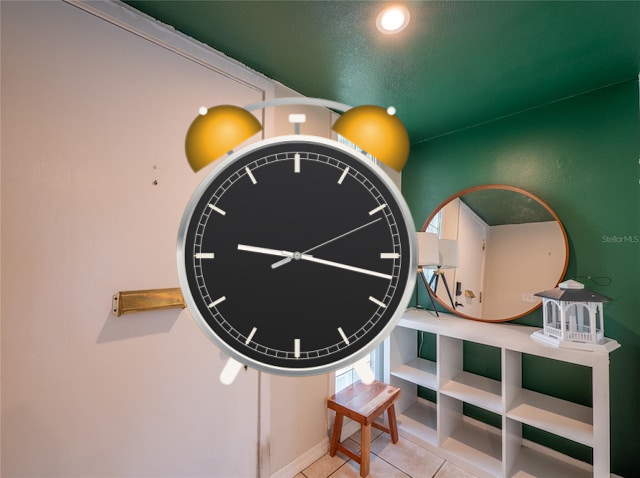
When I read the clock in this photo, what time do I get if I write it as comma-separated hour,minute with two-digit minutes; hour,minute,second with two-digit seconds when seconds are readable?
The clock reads 9,17,11
